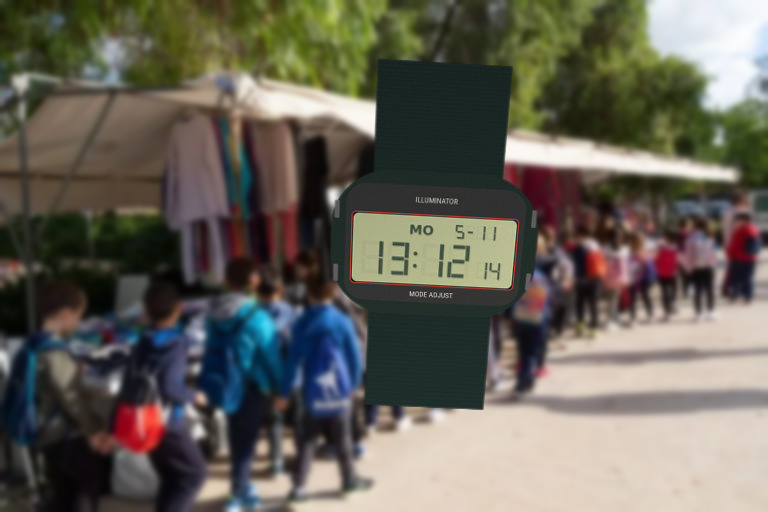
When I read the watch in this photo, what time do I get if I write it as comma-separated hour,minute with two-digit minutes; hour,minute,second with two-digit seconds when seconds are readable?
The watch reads 13,12,14
